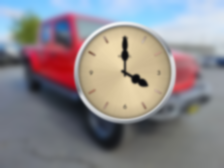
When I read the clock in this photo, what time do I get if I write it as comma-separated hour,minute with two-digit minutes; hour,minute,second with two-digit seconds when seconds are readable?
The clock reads 4,00
